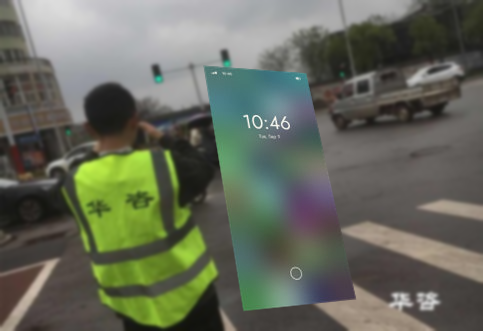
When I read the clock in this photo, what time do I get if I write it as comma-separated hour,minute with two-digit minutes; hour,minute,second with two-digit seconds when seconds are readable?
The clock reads 10,46
